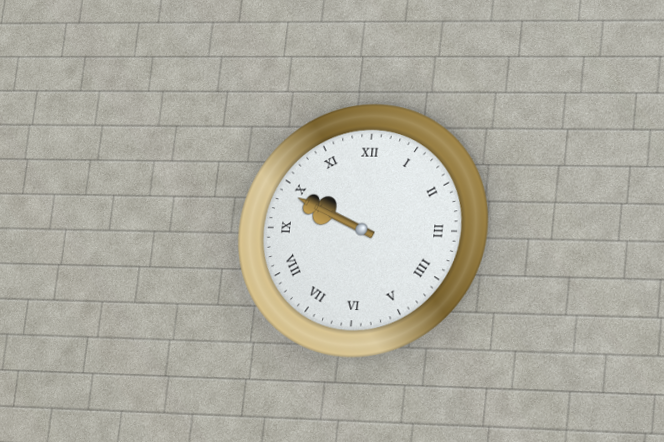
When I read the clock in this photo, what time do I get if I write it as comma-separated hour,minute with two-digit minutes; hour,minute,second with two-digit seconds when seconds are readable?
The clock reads 9,49
